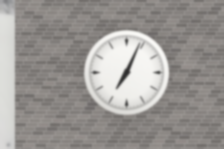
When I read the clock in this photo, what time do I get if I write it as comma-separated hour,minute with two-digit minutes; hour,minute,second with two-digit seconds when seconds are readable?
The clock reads 7,04
